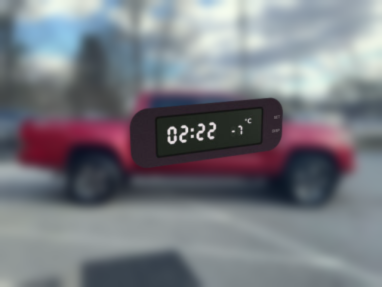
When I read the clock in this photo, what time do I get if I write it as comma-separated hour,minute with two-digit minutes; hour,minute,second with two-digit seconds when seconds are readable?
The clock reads 2,22
